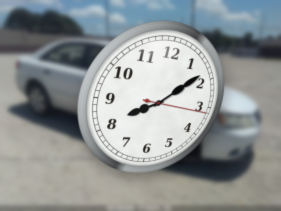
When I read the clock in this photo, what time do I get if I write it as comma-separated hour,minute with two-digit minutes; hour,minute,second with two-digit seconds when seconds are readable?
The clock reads 8,08,16
